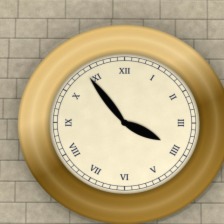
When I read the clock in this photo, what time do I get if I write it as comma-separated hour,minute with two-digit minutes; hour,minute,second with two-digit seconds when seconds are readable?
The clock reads 3,54
